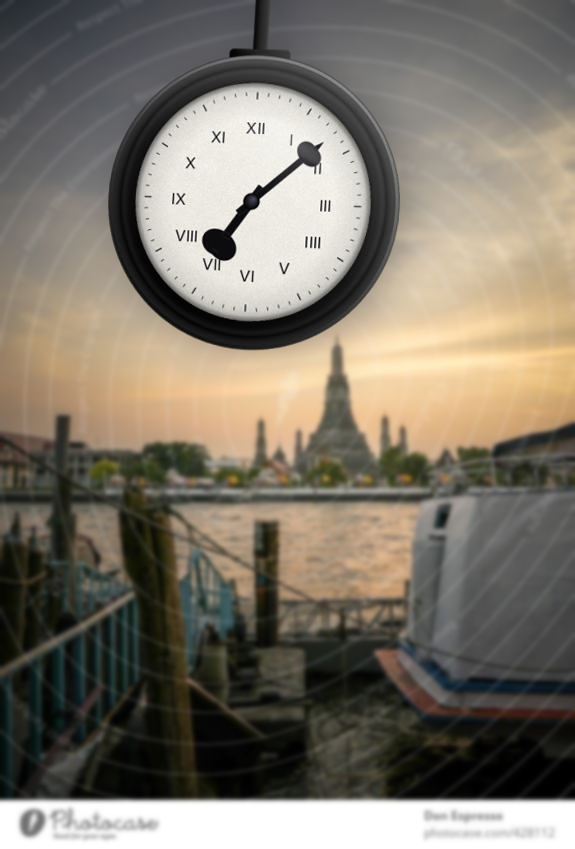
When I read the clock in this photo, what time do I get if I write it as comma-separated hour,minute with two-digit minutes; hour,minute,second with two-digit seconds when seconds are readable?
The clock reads 7,08
